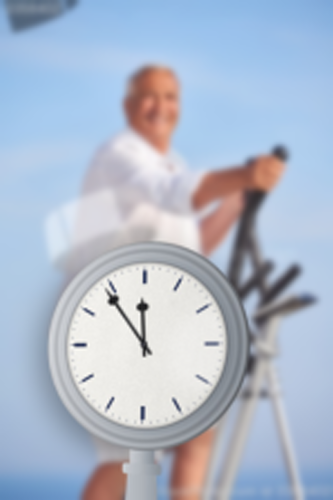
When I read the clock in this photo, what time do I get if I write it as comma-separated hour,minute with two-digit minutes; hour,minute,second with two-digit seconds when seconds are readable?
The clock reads 11,54
